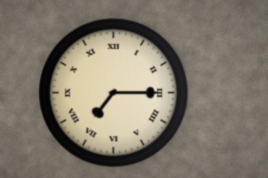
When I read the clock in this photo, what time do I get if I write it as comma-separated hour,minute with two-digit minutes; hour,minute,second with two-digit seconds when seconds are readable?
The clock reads 7,15
